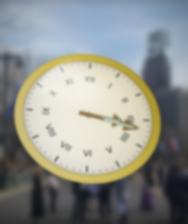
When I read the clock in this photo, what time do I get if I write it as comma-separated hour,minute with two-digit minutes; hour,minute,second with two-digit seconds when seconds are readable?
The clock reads 3,17
